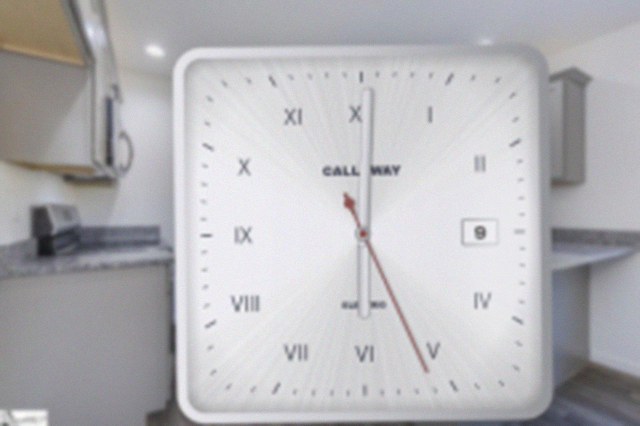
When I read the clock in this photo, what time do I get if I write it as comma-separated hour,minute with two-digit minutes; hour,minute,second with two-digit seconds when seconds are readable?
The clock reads 6,00,26
